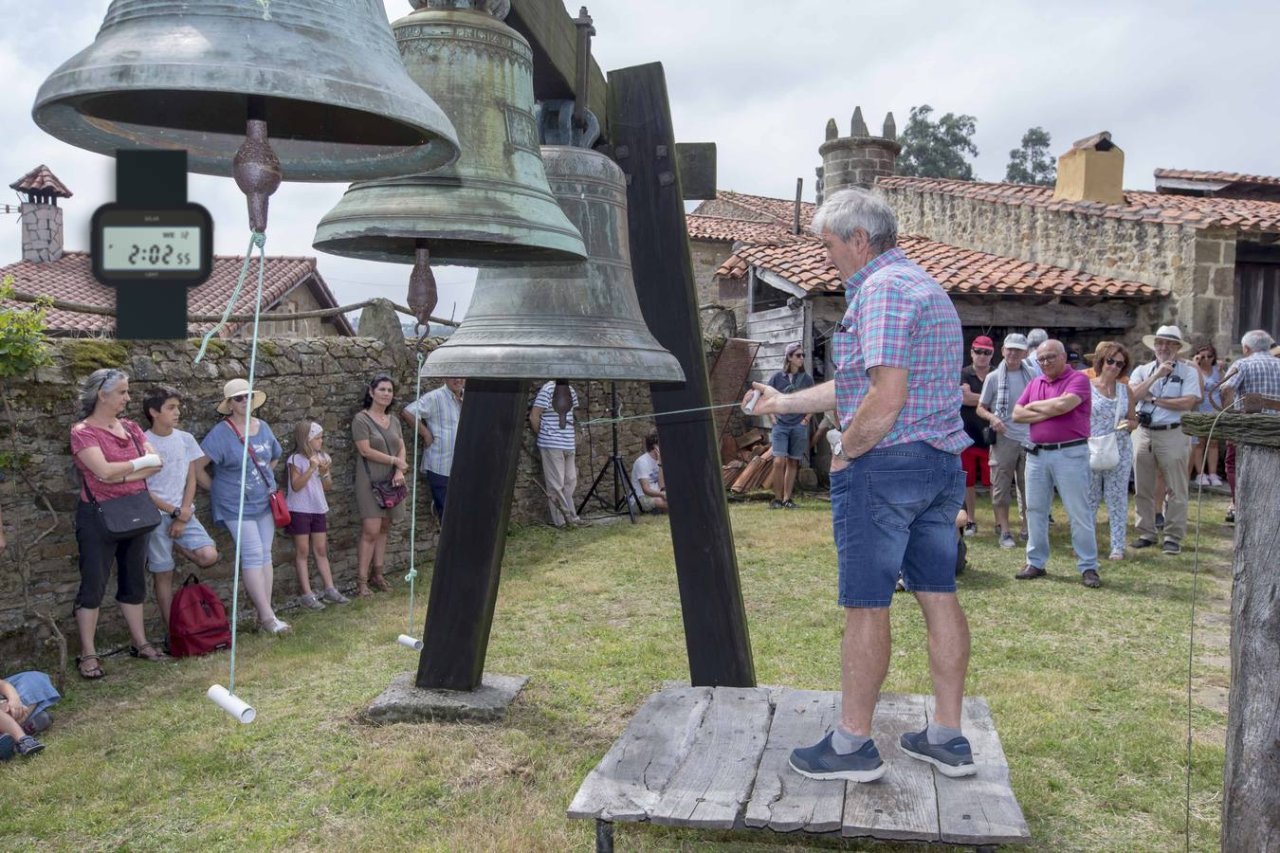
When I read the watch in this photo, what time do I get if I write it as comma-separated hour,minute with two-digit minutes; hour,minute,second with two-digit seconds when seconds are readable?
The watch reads 2,02,55
